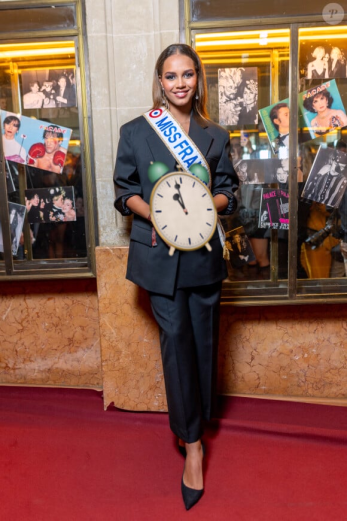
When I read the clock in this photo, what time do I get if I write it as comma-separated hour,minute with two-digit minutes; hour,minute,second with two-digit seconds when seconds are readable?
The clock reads 10,58
